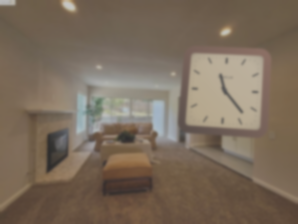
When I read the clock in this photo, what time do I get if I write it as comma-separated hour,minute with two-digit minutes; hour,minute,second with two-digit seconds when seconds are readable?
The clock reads 11,23
